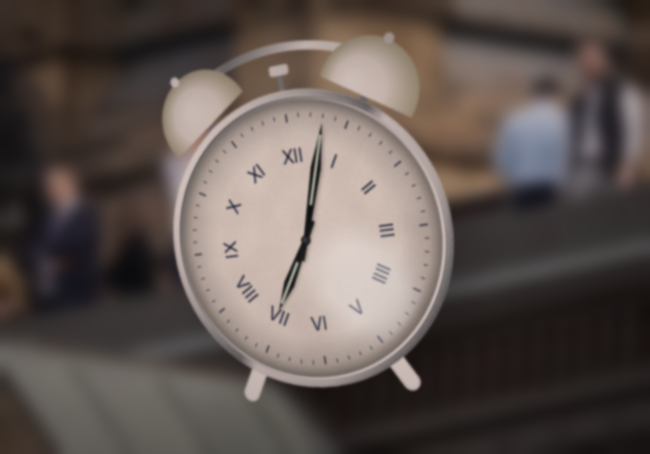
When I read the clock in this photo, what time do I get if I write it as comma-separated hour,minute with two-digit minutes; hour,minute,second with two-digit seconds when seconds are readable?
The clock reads 7,03
